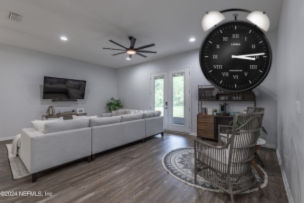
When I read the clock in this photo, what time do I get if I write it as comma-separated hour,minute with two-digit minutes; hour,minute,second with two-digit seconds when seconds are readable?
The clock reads 3,14
